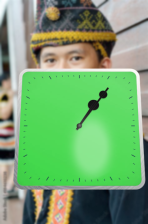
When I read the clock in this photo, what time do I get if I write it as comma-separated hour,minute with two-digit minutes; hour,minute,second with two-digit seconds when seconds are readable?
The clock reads 1,06
